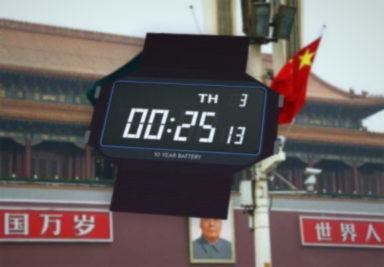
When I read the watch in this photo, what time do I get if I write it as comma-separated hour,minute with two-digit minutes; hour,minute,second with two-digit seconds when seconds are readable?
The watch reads 0,25,13
